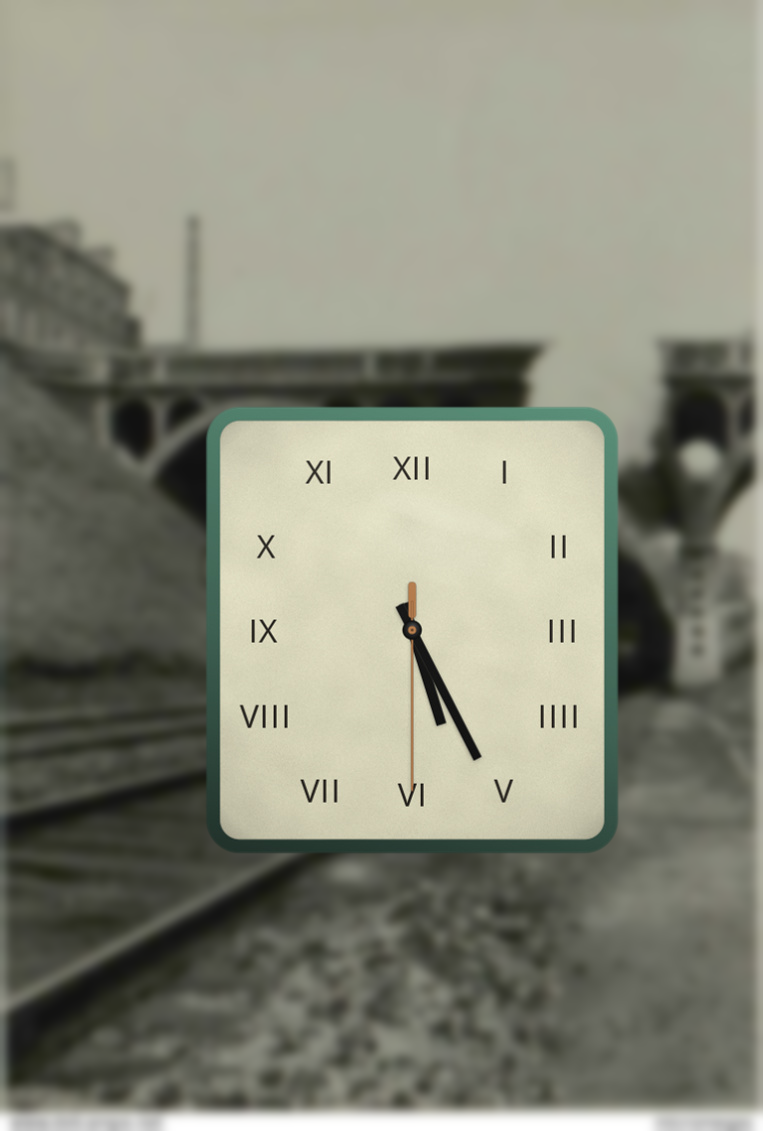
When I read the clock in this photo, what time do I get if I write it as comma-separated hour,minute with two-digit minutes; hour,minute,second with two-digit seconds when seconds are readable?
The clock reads 5,25,30
